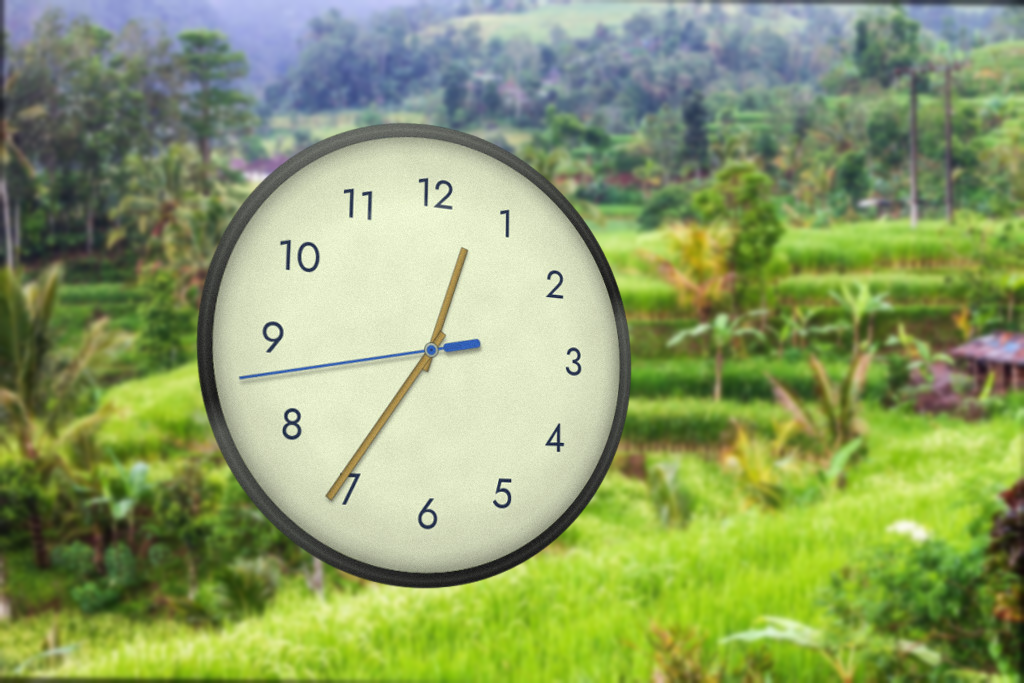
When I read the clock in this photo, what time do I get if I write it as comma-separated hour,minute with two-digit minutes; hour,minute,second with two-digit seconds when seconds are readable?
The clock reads 12,35,43
